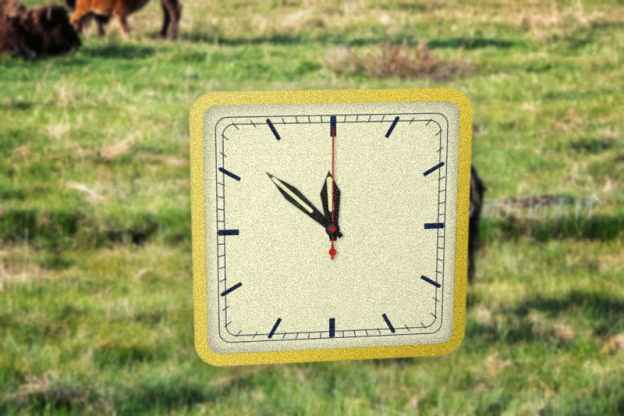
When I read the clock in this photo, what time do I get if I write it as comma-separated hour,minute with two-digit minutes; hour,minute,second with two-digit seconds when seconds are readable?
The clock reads 11,52,00
